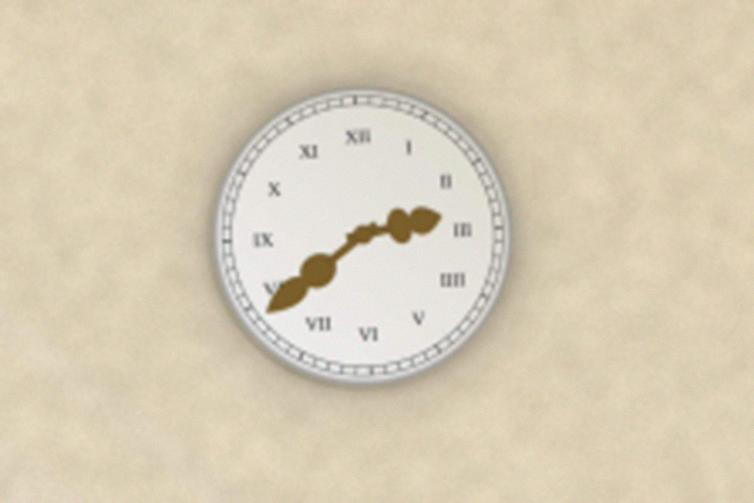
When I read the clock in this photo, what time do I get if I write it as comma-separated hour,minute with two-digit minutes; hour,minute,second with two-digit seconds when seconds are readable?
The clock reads 2,39
